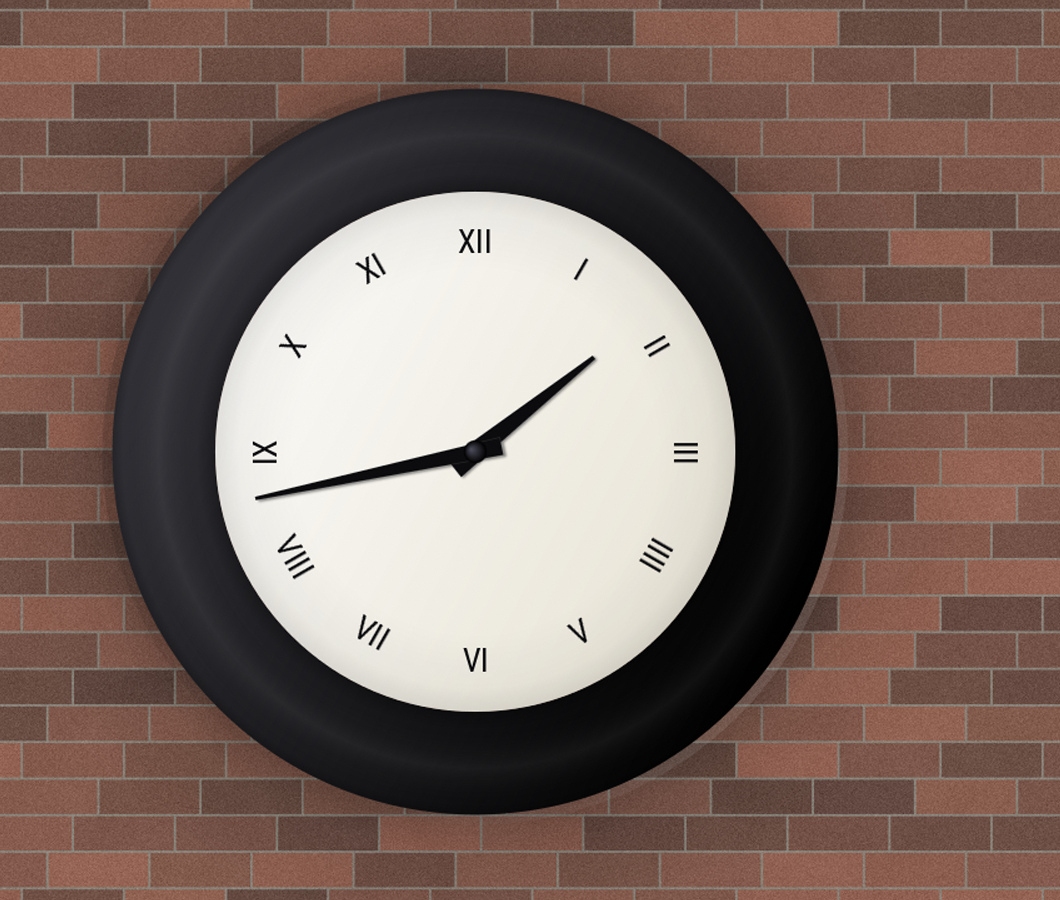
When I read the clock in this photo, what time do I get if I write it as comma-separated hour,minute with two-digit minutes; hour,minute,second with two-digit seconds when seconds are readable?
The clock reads 1,43
